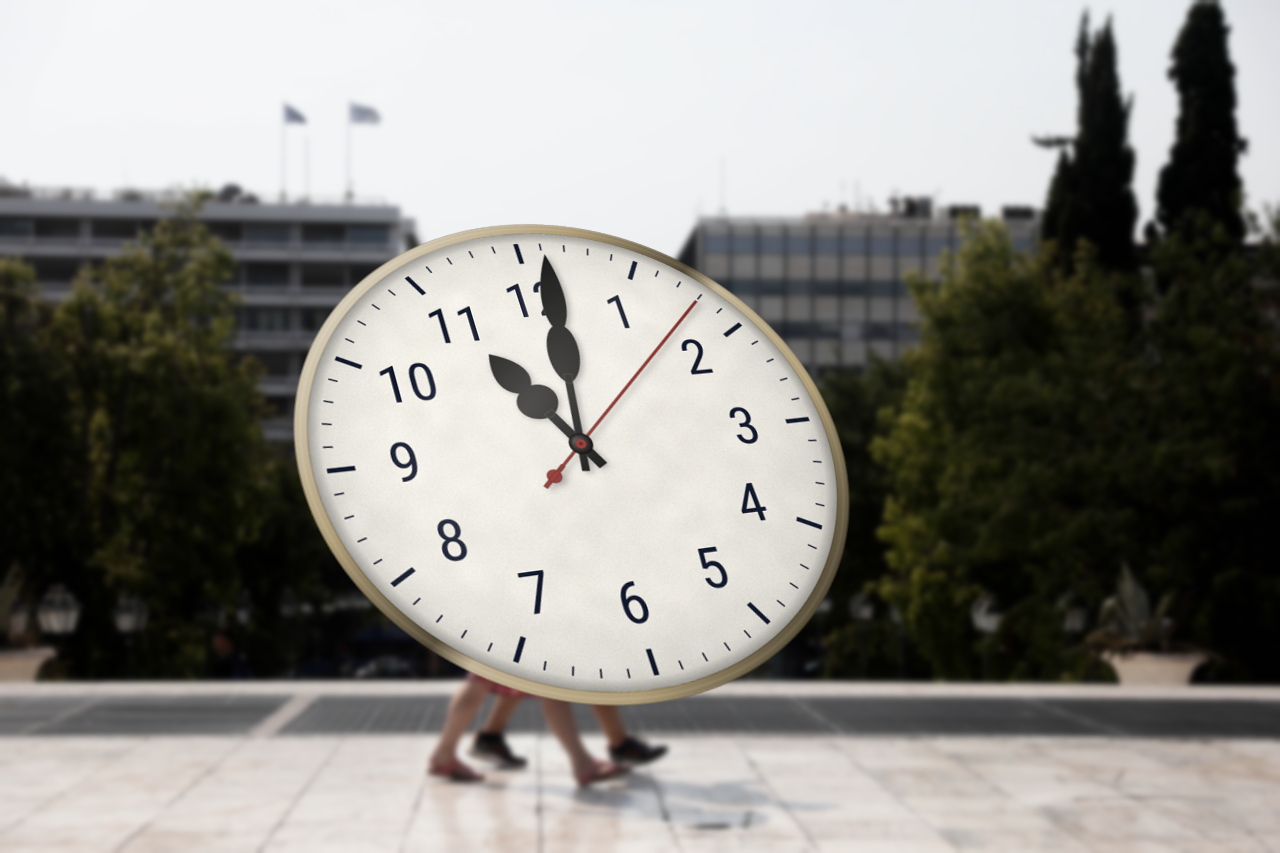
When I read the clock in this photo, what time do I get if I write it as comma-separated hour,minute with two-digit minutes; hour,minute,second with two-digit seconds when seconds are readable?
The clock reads 11,01,08
